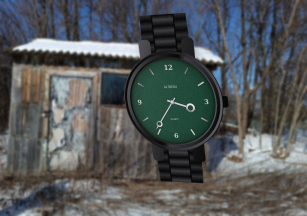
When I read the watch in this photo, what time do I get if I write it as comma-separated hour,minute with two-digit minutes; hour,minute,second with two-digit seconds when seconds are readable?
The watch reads 3,36
